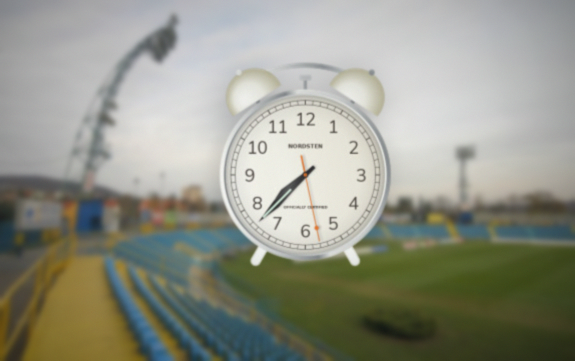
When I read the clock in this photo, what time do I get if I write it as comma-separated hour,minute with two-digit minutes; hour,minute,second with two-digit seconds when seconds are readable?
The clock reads 7,37,28
